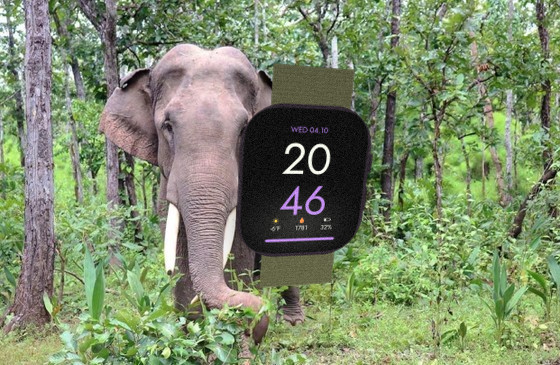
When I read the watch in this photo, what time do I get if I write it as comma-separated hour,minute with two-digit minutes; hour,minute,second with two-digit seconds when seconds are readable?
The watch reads 20,46
